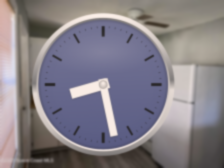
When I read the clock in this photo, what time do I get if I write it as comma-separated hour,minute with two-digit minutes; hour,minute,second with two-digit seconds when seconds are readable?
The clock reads 8,28
